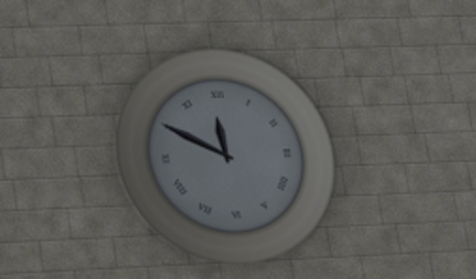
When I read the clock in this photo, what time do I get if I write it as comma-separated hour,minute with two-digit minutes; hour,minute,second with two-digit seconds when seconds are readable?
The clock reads 11,50
